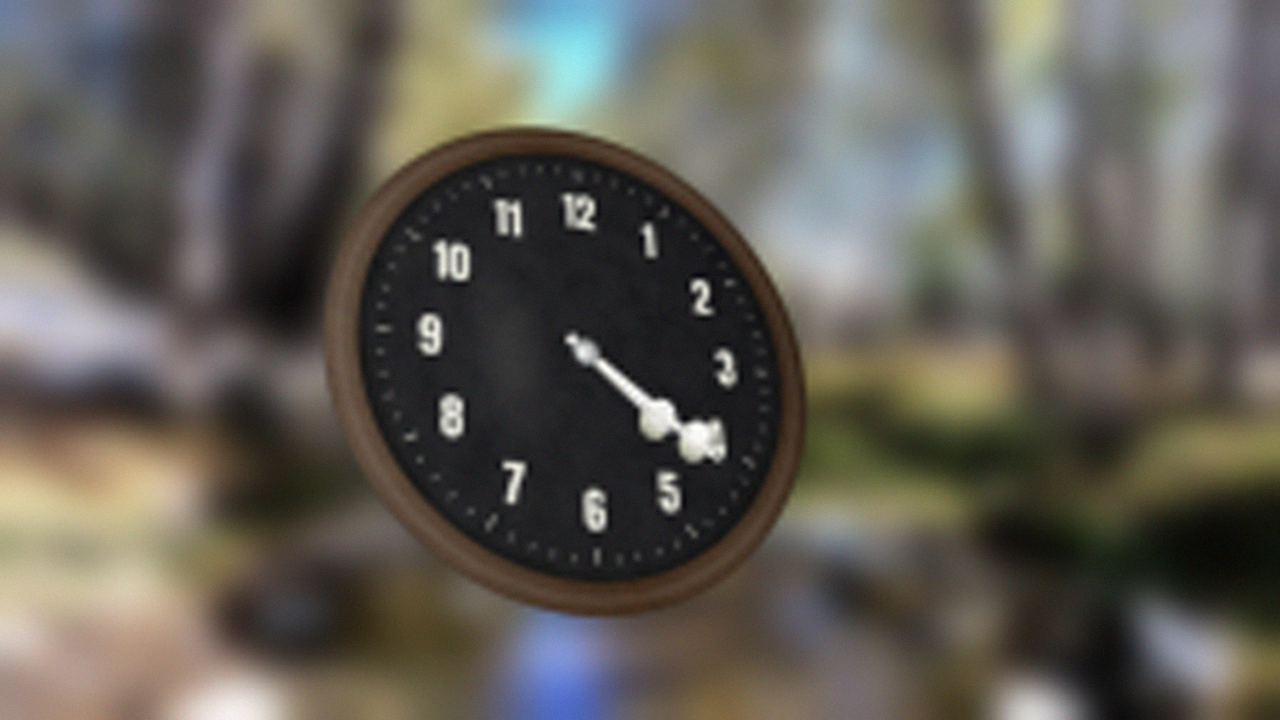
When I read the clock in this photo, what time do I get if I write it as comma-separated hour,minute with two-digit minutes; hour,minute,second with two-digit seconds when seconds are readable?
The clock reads 4,21
